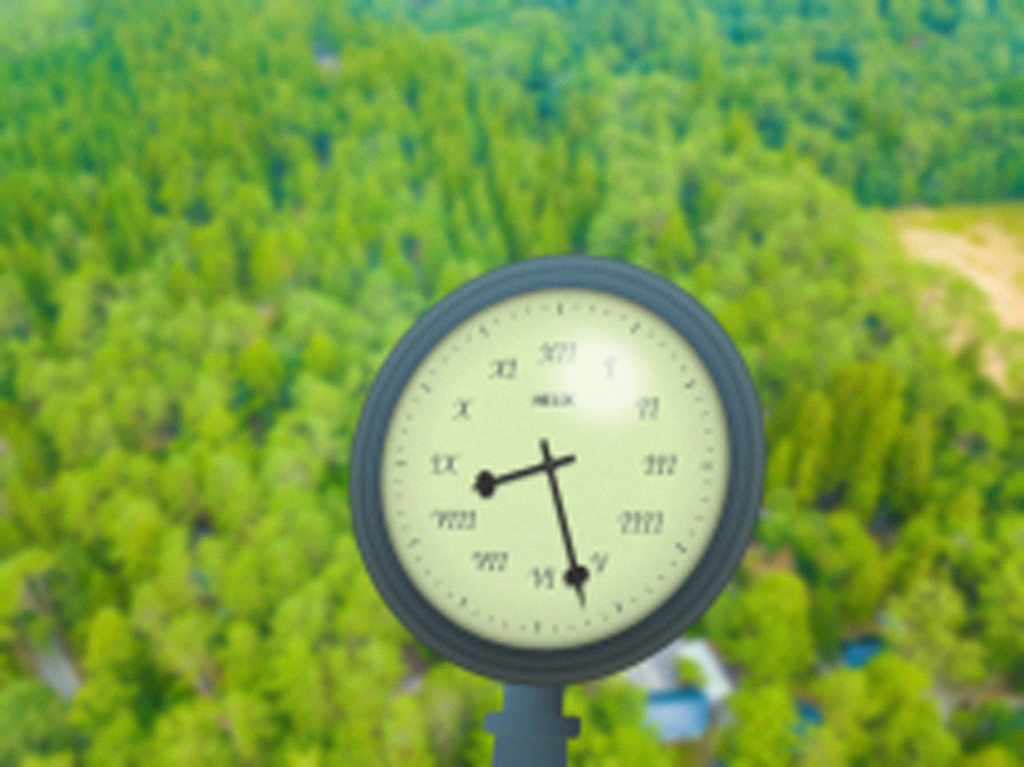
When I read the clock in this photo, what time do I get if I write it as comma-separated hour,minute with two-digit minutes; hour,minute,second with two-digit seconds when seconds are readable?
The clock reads 8,27
